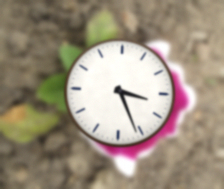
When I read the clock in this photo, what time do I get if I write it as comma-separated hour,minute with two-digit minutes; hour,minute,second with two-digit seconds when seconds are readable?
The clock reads 3,26
